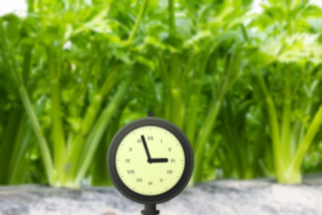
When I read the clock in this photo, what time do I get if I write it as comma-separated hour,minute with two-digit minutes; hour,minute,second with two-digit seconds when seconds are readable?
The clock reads 2,57
